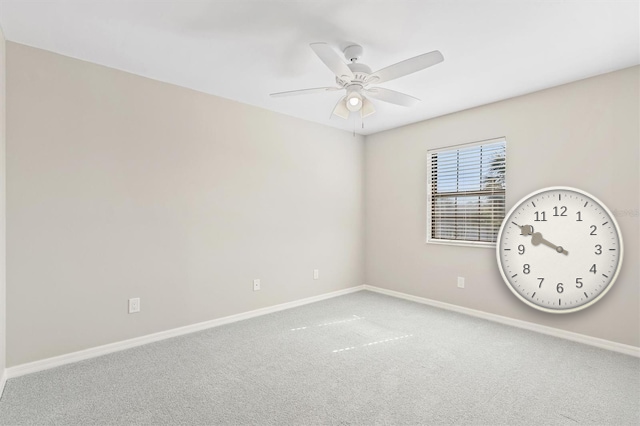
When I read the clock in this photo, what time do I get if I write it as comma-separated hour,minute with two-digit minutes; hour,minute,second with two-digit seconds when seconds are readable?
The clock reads 9,50
